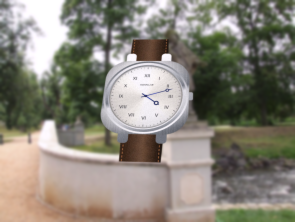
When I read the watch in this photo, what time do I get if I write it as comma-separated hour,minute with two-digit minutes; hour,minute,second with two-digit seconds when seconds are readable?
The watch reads 4,12
